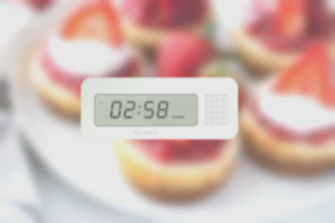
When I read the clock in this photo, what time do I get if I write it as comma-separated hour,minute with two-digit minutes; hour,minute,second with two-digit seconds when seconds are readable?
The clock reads 2,58
